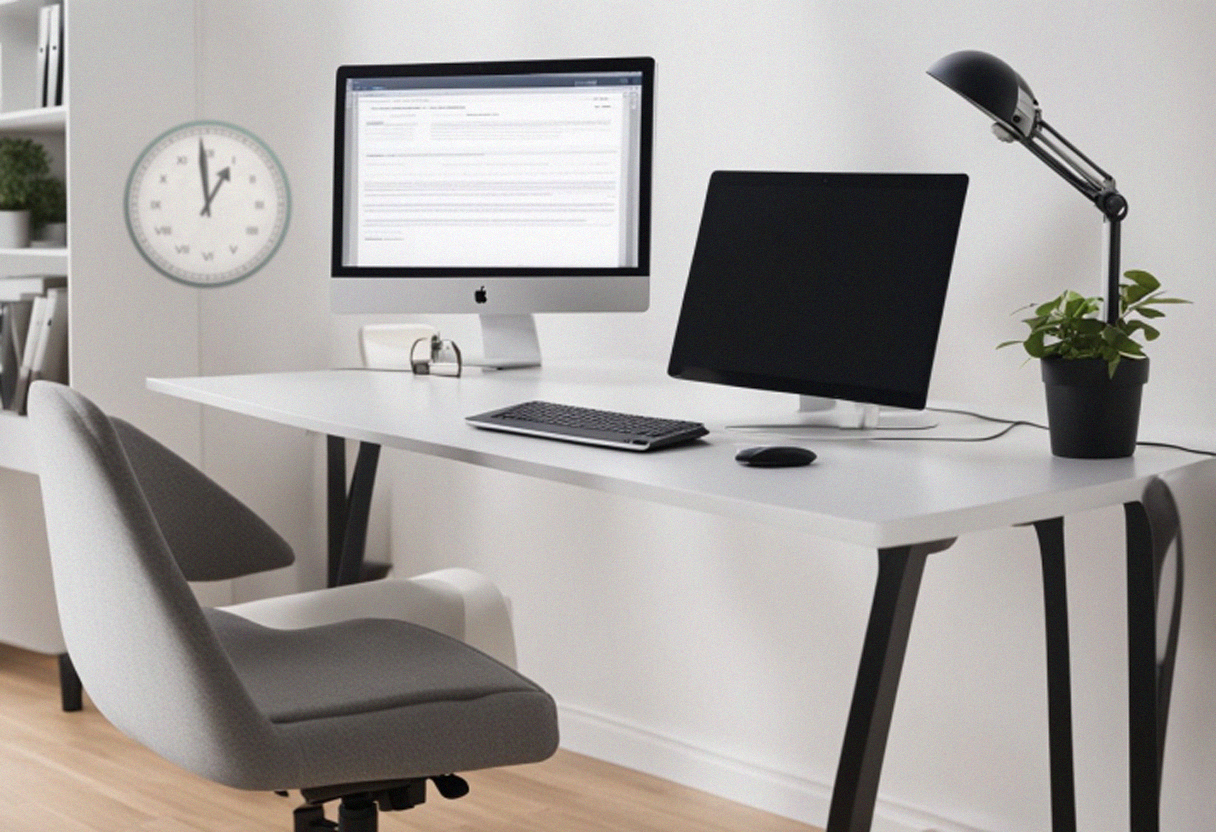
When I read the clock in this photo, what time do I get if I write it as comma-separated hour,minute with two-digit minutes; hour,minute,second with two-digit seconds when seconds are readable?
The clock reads 12,59
